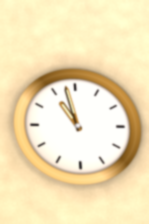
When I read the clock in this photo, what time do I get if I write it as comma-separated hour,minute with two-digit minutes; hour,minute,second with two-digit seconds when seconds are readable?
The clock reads 10,58
